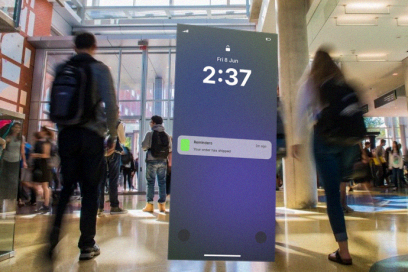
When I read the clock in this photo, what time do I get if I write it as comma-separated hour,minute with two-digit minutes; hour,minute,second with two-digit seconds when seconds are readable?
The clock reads 2,37
